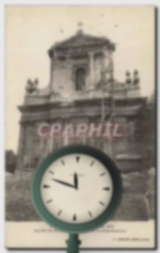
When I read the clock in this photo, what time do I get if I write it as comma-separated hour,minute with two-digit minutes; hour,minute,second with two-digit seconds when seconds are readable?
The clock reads 11,48
